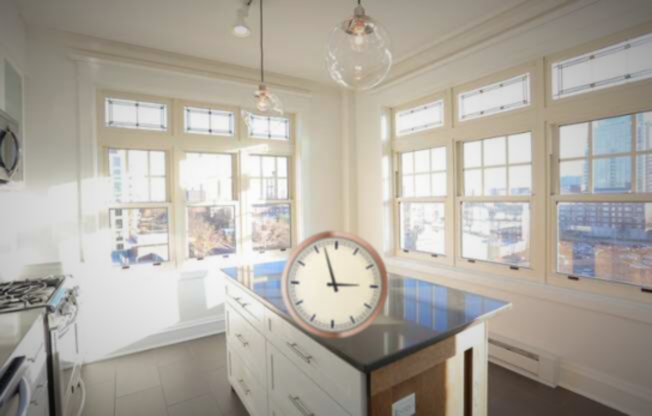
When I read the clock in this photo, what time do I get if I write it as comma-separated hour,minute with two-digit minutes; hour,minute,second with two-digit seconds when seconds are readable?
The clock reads 2,57
